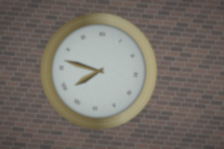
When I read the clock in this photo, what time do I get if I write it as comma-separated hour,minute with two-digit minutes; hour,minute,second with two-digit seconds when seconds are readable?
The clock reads 7,47
